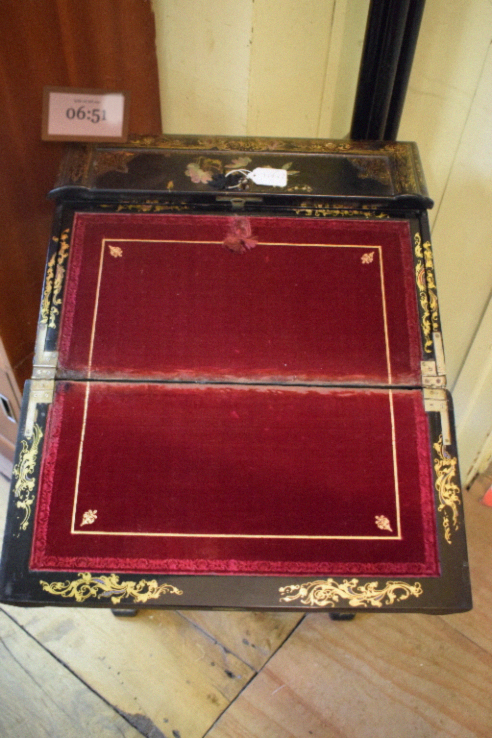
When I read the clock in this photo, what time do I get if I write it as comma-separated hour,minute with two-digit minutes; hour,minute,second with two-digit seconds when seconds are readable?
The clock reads 6,51
